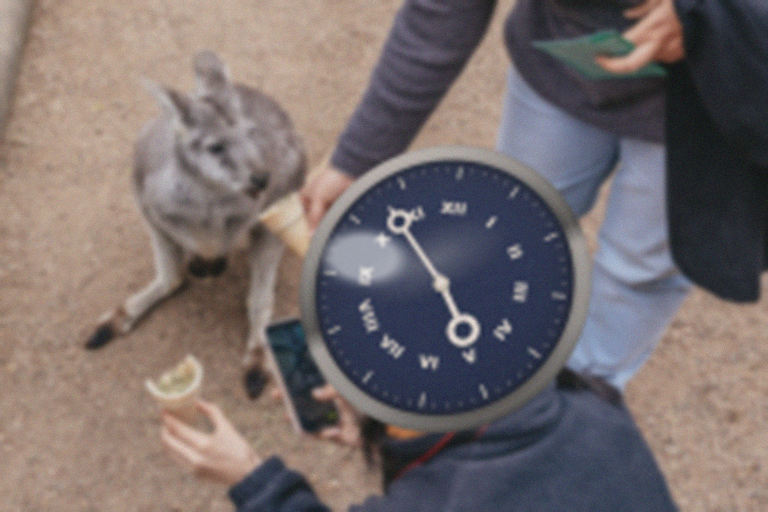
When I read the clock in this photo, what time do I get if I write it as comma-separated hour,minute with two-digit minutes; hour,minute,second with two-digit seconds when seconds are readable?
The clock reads 4,53
